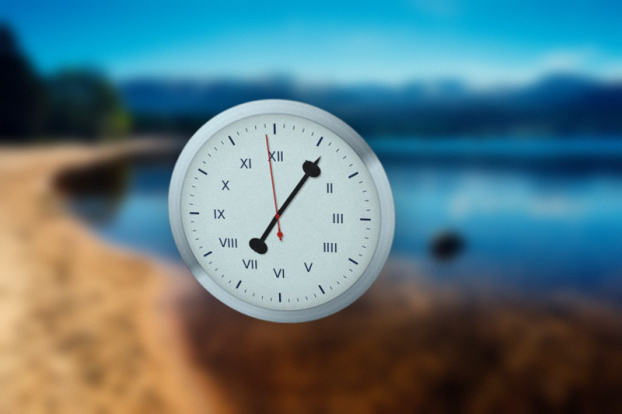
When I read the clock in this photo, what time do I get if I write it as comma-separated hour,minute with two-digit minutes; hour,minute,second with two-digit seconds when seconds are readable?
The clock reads 7,05,59
